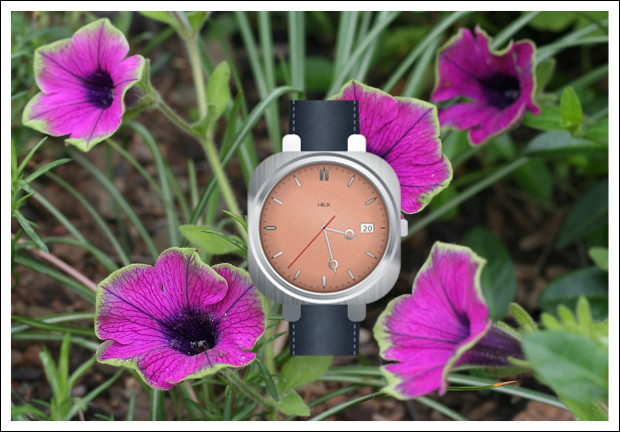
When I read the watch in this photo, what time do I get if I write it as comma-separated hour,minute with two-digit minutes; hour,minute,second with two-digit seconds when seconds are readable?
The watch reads 3,27,37
